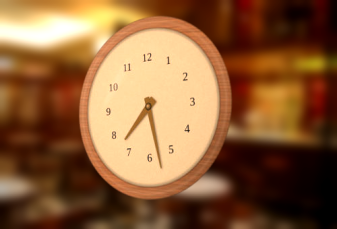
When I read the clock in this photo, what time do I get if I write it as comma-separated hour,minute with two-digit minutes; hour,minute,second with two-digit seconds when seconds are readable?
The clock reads 7,28
